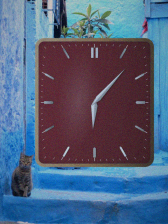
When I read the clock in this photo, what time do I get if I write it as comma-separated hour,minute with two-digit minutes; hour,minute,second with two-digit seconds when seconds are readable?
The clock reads 6,07
